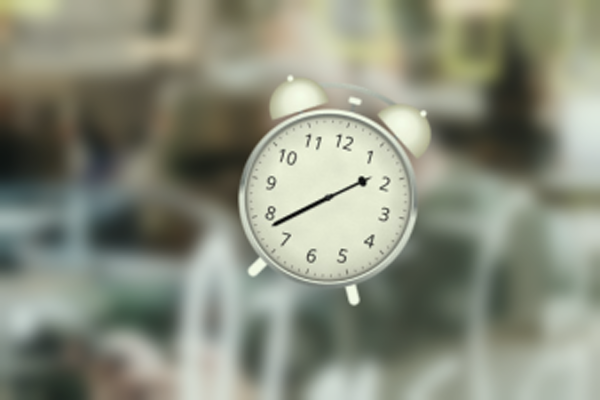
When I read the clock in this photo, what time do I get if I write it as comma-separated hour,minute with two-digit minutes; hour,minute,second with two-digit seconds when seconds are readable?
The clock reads 1,38
